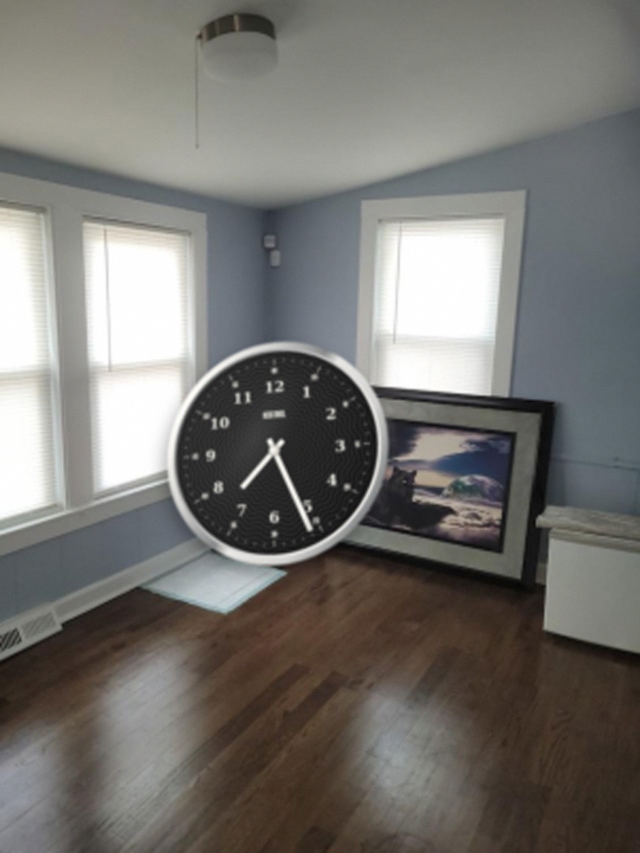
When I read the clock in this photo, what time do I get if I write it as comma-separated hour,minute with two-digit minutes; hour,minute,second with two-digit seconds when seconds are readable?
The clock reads 7,26
